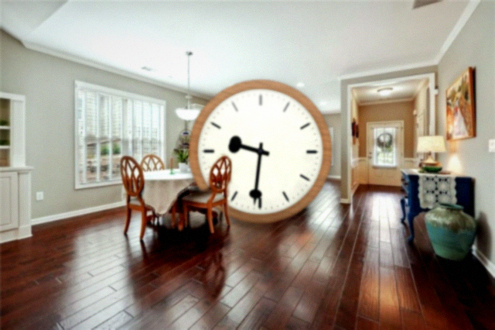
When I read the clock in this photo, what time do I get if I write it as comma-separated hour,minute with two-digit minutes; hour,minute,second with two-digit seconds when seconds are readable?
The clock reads 9,31
